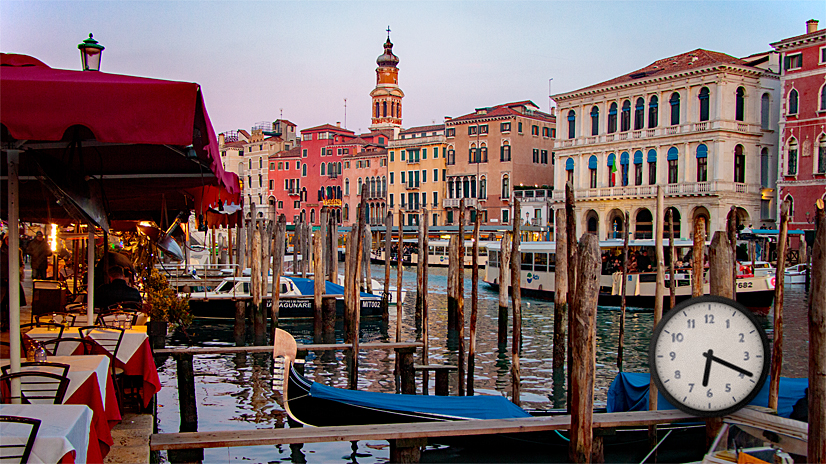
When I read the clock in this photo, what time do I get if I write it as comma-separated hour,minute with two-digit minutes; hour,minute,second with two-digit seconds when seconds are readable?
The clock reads 6,19
